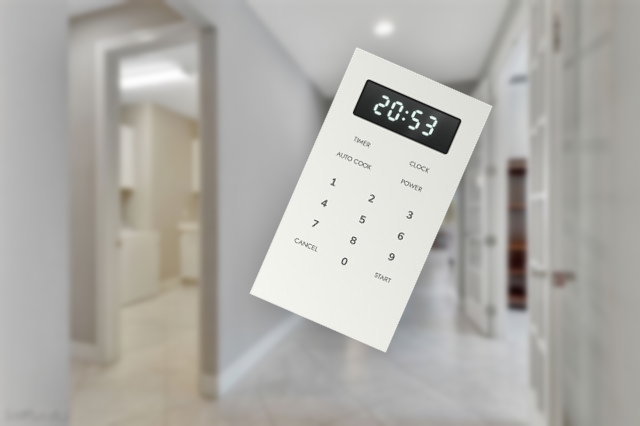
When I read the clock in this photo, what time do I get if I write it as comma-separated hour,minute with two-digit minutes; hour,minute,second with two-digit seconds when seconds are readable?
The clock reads 20,53
